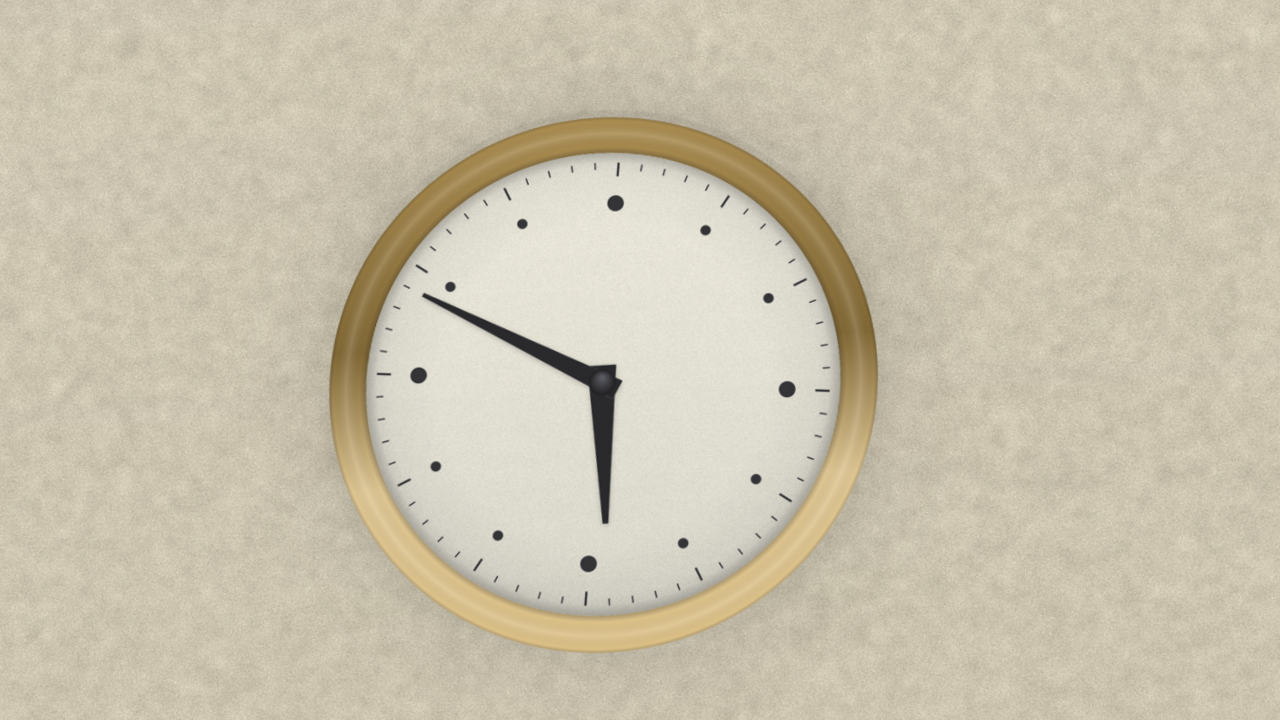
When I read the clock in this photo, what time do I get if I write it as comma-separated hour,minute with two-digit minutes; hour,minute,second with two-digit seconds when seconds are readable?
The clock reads 5,49
